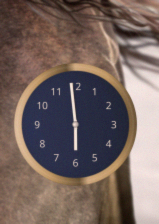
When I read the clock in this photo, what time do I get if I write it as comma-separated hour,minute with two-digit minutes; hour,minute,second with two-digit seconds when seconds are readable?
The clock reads 5,59
